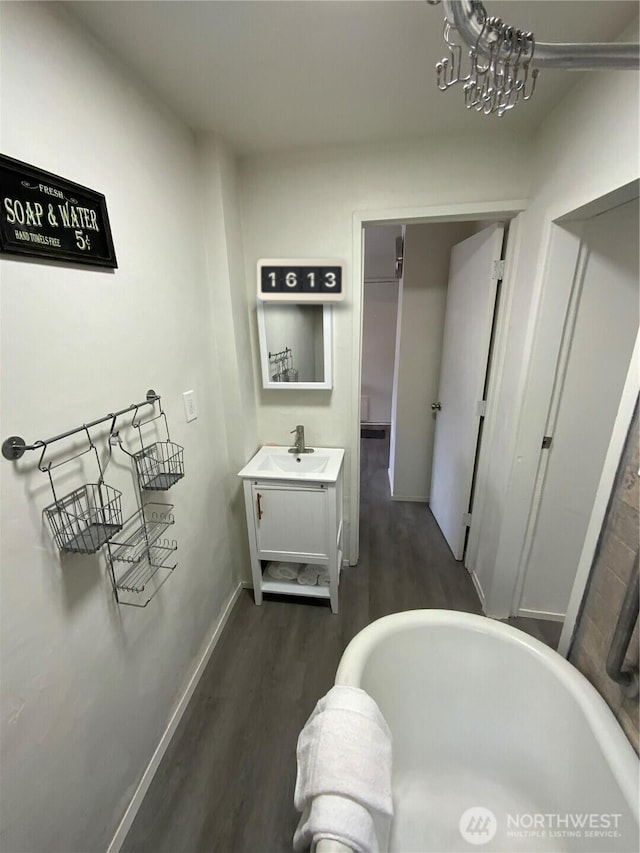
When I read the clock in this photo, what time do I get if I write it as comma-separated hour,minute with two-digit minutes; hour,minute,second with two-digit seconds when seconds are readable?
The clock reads 16,13
